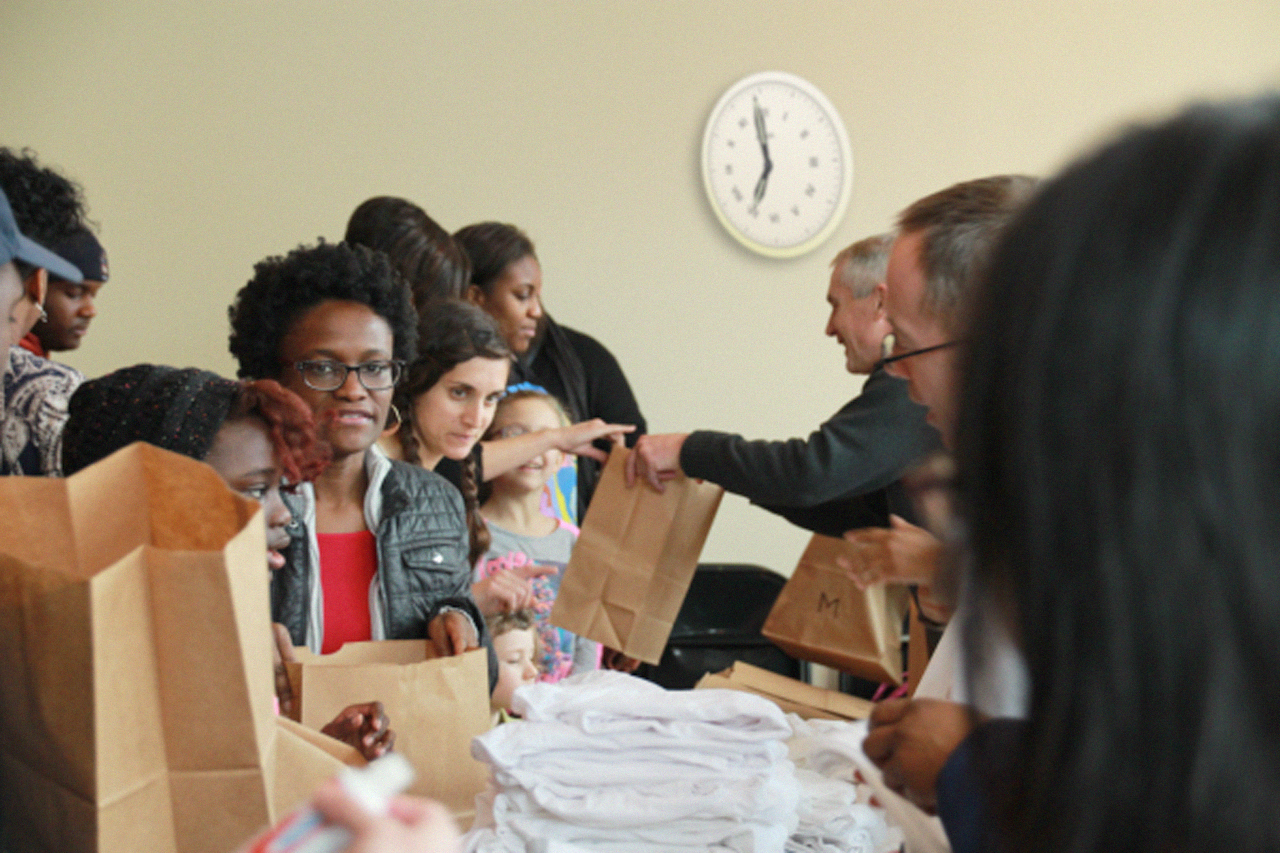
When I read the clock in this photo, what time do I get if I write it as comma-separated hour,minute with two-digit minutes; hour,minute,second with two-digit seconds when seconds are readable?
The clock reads 6,59
